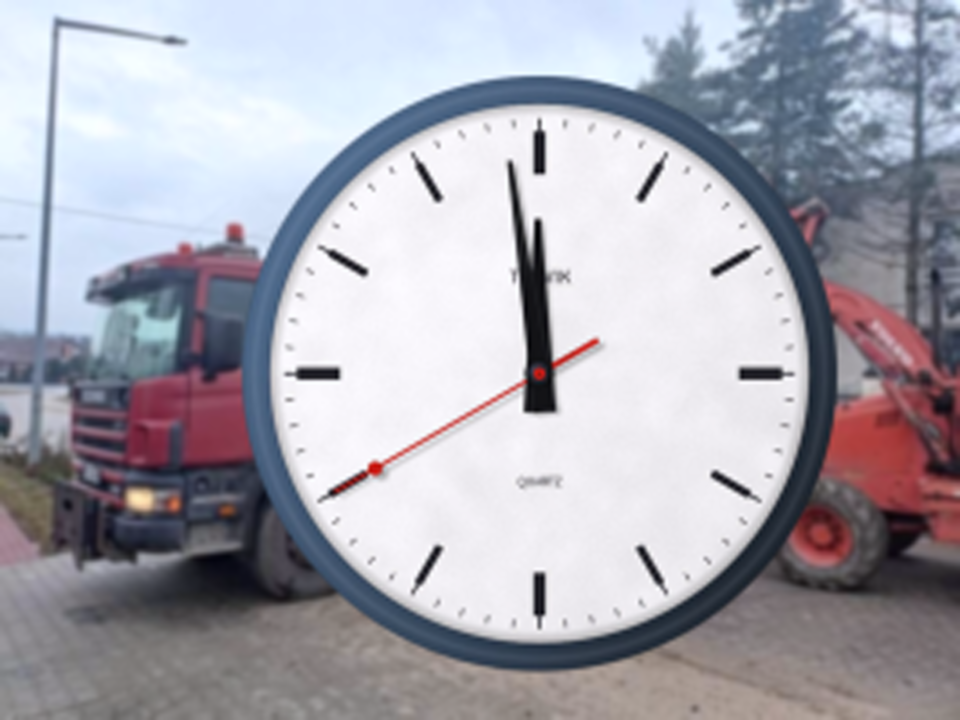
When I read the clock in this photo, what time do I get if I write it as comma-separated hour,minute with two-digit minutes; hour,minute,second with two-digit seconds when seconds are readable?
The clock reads 11,58,40
